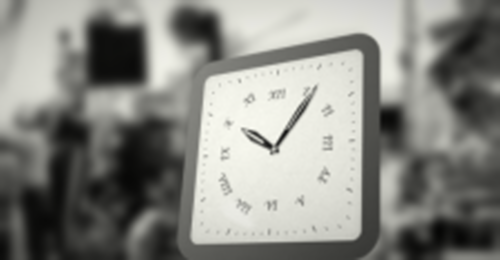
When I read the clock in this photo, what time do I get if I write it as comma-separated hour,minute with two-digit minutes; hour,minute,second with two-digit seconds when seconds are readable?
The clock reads 10,06
